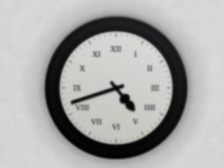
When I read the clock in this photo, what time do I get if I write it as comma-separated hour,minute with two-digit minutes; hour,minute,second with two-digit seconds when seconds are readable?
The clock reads 4,42
